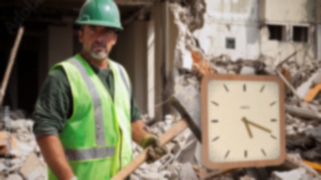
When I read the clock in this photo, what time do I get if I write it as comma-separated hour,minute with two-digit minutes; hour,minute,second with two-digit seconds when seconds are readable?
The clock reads 5,19
